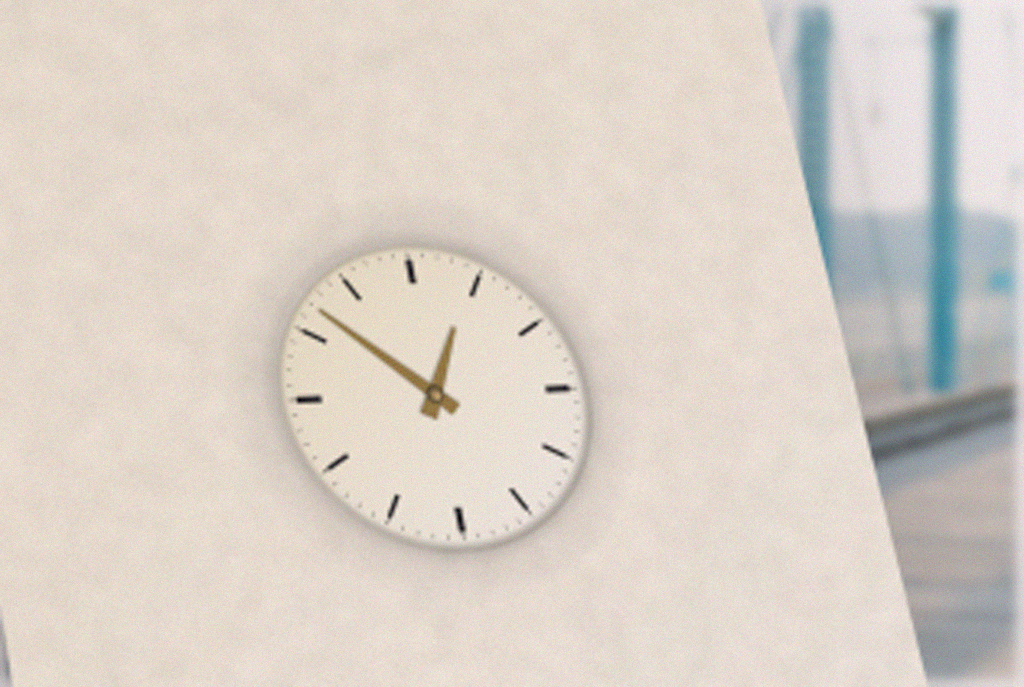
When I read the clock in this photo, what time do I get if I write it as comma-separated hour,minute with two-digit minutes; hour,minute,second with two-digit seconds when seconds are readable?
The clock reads 12,52
